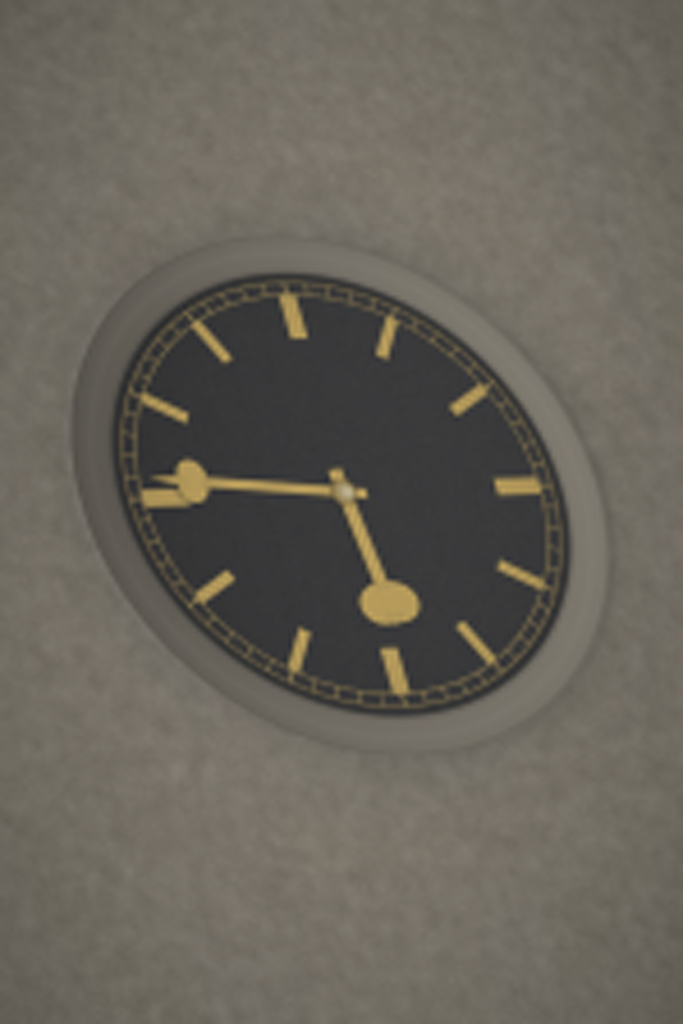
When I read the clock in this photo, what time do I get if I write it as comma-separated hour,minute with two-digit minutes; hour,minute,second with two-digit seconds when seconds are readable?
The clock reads 5,46
